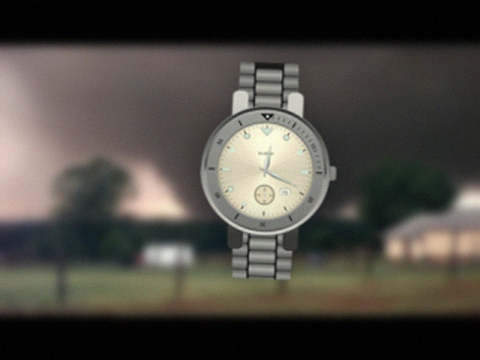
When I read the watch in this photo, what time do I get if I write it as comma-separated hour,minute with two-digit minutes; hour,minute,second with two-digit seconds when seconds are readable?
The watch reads 12,19
